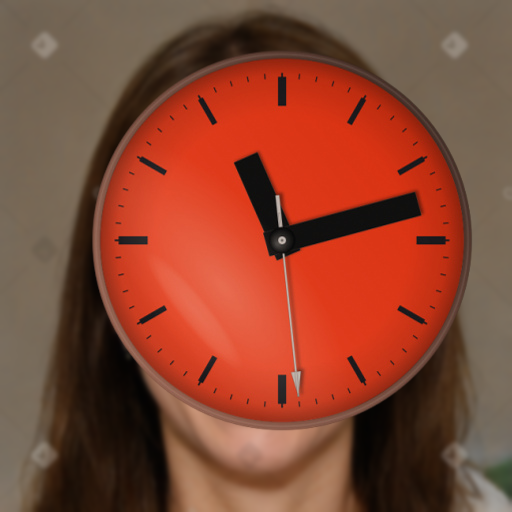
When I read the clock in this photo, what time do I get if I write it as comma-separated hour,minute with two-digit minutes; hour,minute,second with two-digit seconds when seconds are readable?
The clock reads 11,12,29
